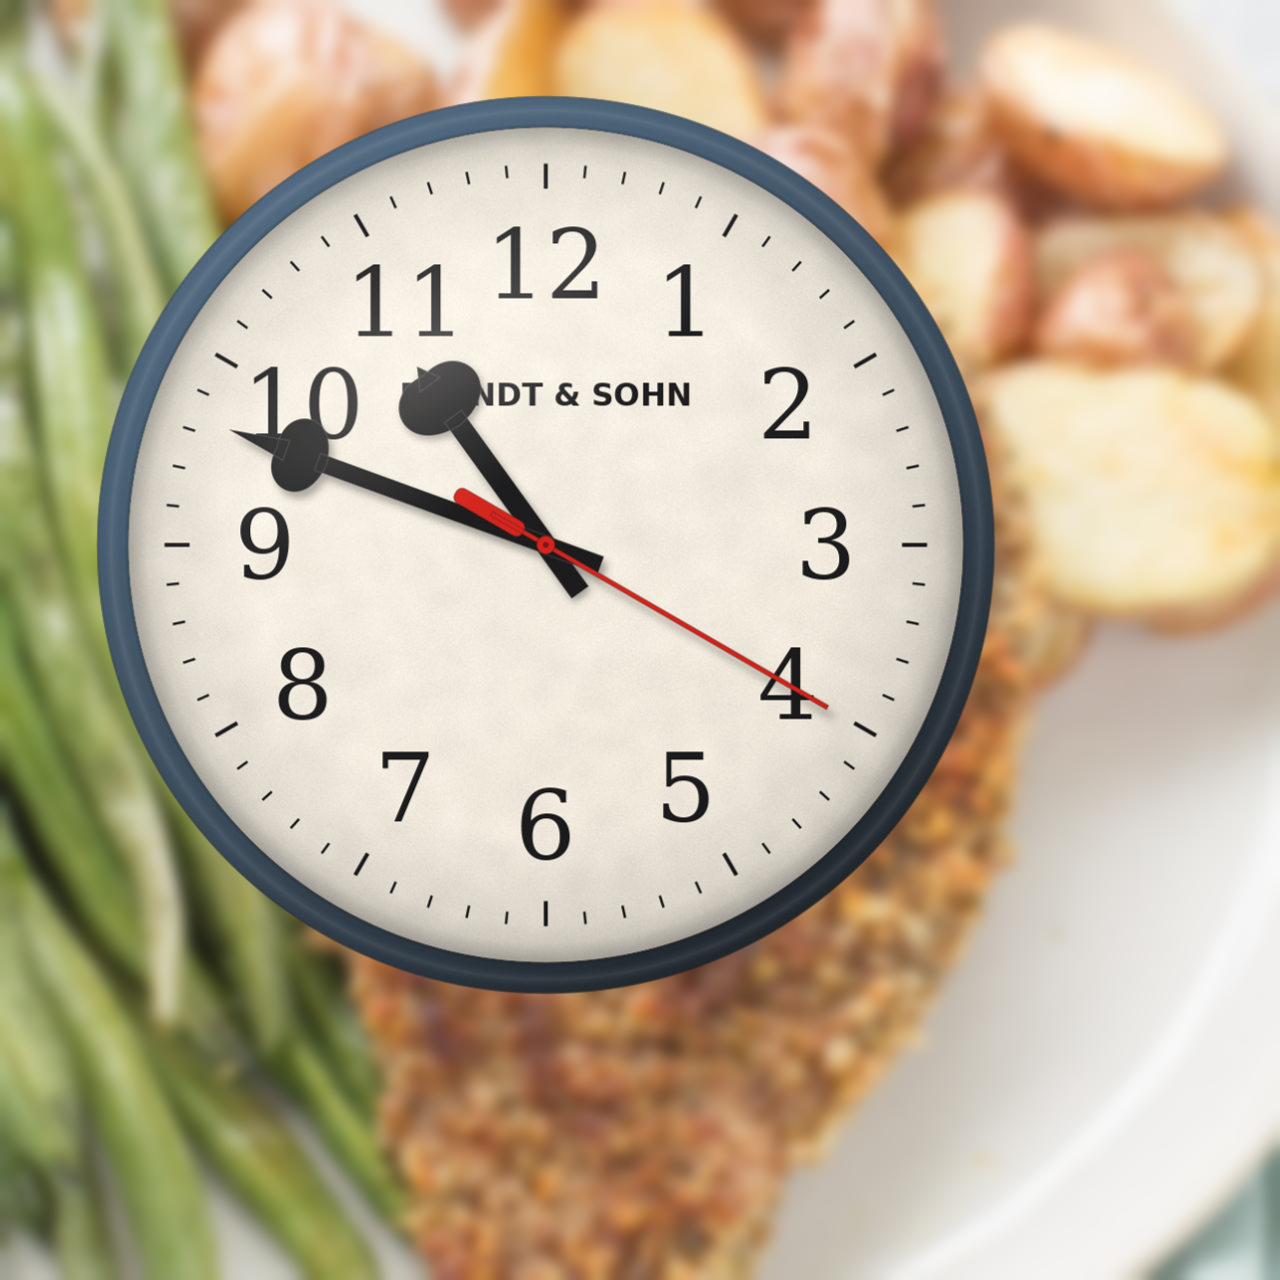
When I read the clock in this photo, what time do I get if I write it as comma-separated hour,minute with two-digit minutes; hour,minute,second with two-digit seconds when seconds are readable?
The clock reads 10,48,20
